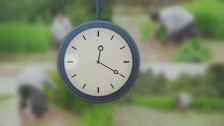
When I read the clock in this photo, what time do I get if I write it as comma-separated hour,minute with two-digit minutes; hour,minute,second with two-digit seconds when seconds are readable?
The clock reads 12,20
